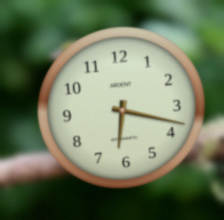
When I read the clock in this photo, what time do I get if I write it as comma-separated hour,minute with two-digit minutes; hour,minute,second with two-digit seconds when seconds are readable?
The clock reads 6,18
